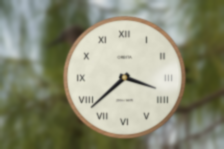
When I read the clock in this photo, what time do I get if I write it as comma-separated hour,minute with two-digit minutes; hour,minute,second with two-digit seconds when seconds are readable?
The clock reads 3,38
